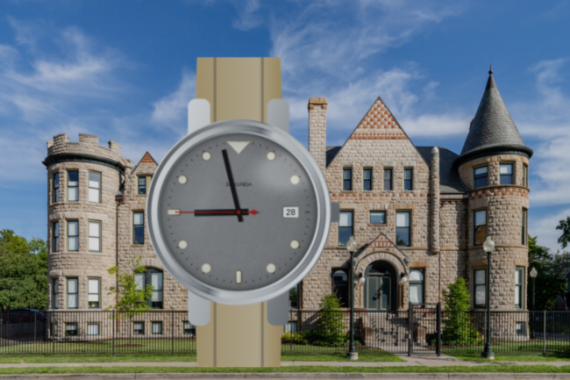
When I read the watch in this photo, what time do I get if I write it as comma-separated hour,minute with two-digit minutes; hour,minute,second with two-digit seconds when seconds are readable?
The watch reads 8,57,45
